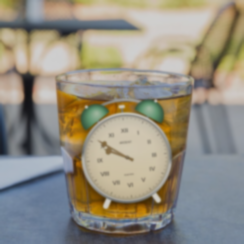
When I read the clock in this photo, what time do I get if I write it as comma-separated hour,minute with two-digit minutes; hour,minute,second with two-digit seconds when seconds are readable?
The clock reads 9,51
